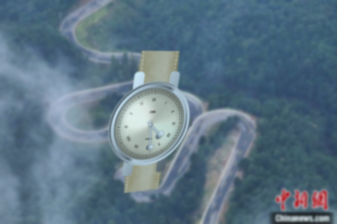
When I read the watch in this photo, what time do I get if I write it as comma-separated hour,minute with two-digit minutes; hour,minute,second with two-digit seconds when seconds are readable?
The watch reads 4,29
